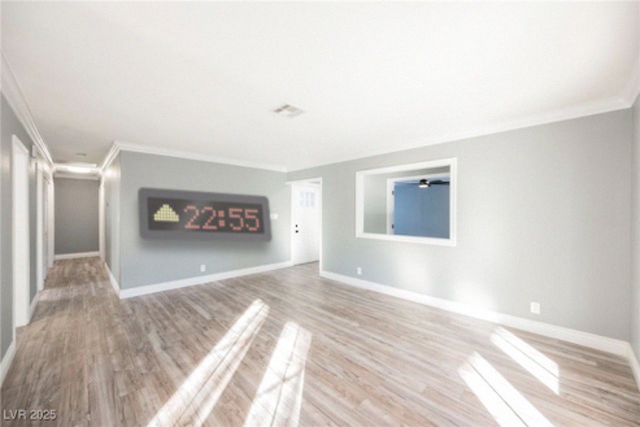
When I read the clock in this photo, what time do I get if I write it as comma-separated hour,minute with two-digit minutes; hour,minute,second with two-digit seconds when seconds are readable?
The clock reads 22,55
